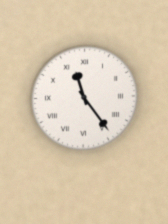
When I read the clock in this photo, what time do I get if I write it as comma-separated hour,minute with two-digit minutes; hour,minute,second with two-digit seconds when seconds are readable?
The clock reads 11,24
